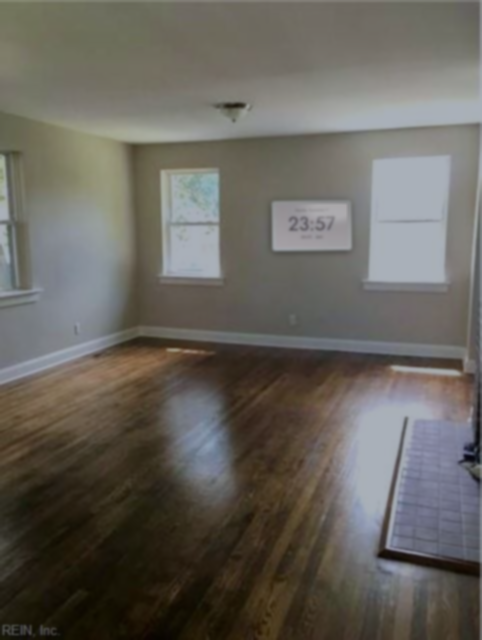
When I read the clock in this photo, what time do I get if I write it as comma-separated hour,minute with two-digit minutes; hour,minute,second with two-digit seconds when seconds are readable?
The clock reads 23,57
